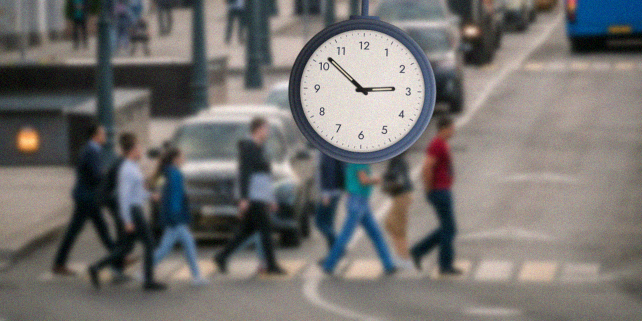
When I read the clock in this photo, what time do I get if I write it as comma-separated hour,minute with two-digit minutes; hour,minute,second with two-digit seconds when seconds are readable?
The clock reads 2,52
